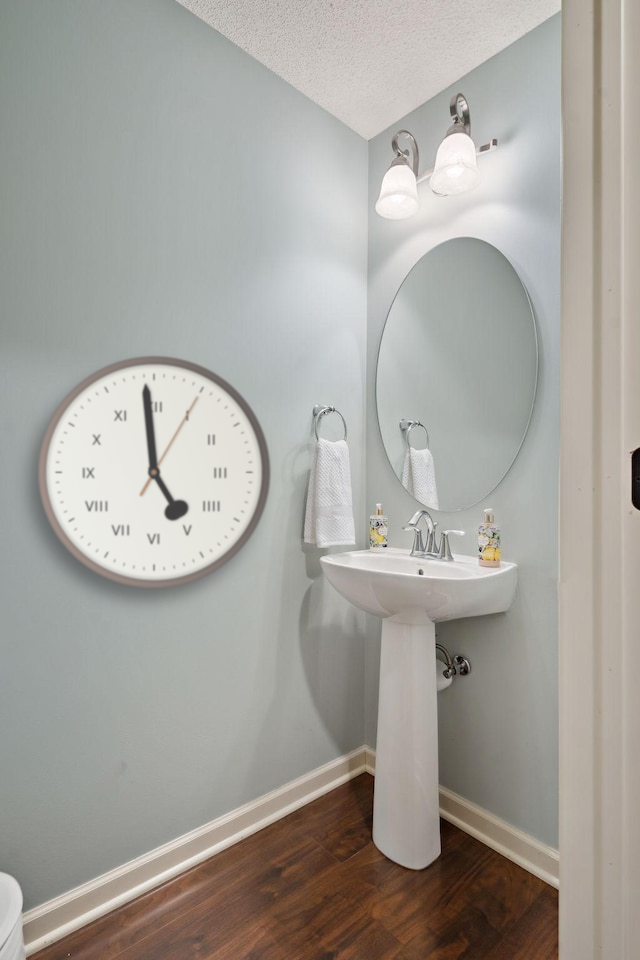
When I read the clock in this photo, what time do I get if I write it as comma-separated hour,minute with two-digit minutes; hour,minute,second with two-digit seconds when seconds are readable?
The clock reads 4,59,05
